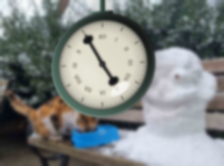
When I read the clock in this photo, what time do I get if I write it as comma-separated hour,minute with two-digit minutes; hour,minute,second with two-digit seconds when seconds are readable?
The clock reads 4,55
